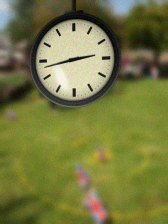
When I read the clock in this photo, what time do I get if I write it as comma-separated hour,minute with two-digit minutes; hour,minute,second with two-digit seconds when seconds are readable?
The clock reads 2,43
